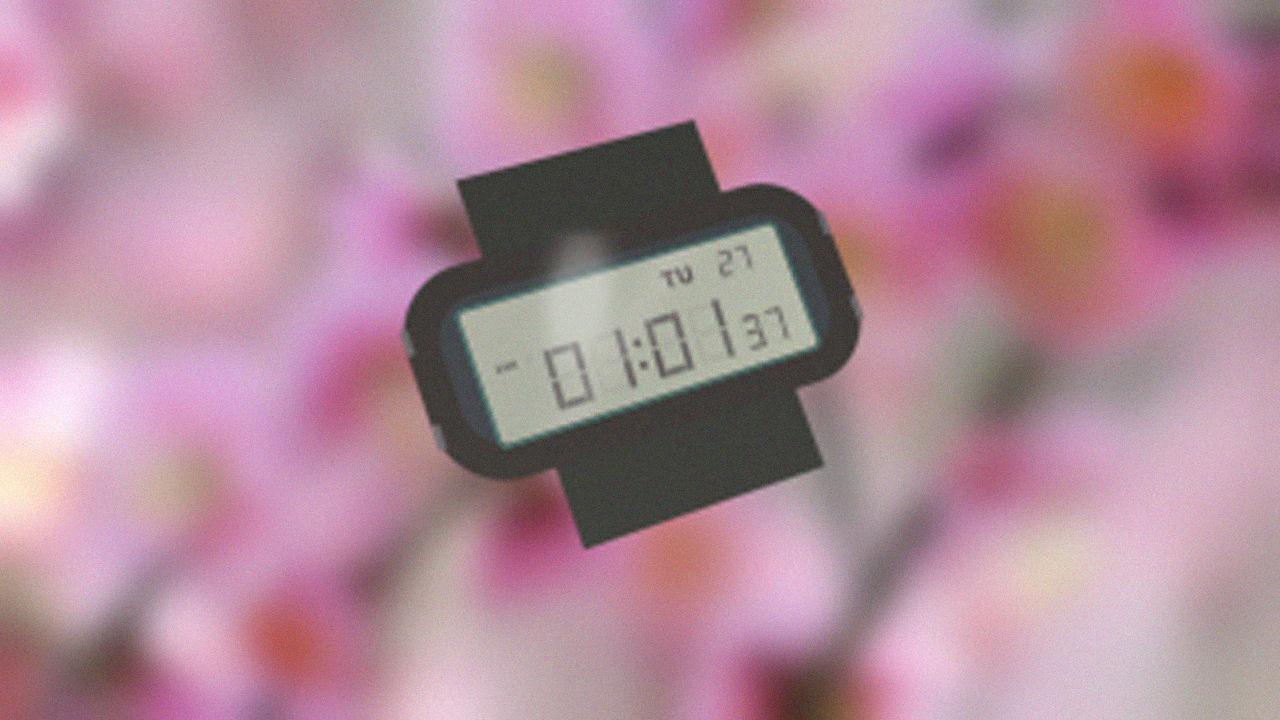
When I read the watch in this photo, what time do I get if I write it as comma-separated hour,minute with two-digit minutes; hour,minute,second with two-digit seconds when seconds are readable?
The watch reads 1,01,37
